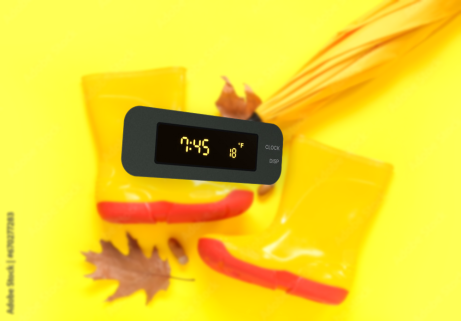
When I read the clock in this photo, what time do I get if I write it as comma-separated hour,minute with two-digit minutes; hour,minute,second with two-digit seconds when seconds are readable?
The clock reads 7,45
